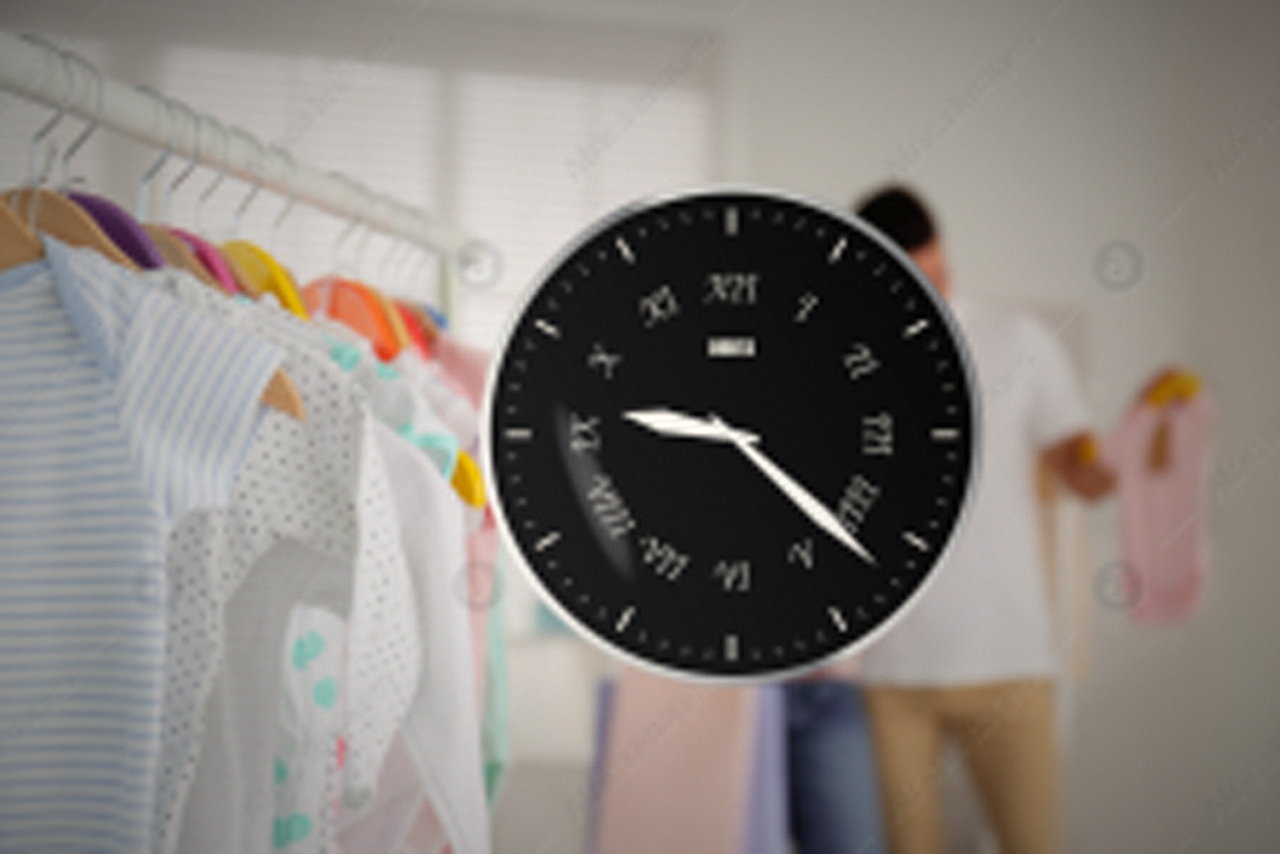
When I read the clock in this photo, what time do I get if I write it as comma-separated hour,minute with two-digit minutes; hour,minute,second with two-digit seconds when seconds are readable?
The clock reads 9,22
